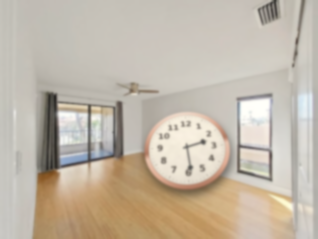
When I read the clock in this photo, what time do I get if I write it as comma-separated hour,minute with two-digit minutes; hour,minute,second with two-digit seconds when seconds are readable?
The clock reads 2,29
